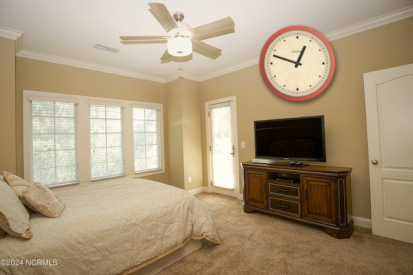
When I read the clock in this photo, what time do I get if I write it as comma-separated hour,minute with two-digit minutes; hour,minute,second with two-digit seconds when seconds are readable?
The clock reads 12,48
